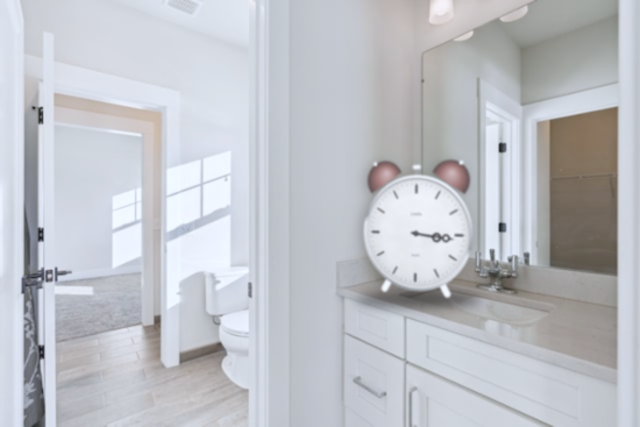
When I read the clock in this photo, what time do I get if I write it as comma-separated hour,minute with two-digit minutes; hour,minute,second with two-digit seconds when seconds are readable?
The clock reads 3,16
